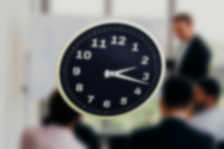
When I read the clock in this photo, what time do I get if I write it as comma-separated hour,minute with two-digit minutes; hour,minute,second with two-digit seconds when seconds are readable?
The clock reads 2,17
